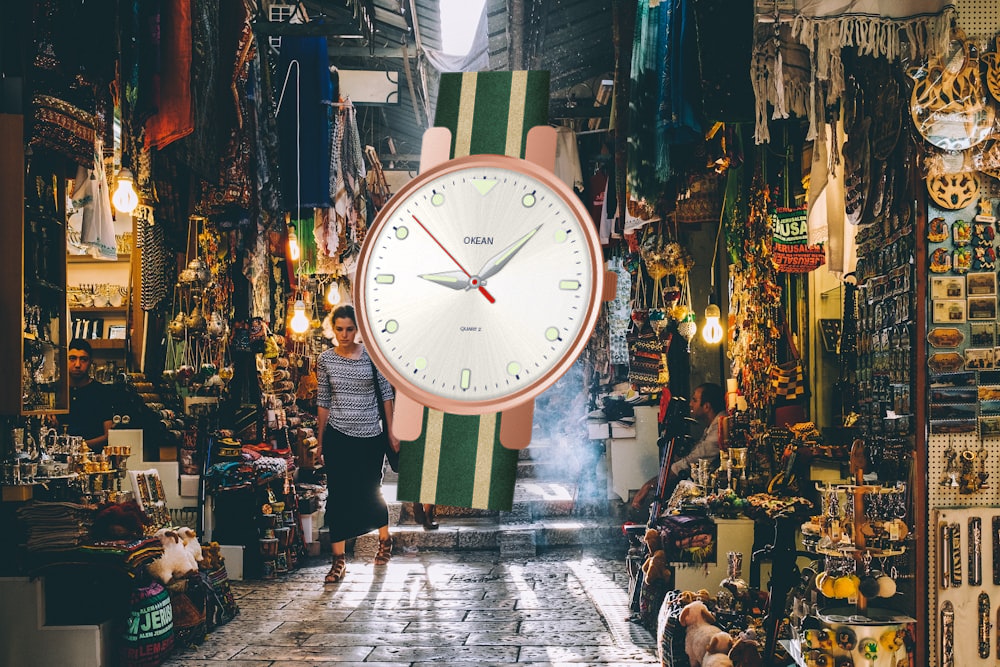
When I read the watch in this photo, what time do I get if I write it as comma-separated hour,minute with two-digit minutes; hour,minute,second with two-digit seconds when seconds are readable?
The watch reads 9,07,52
